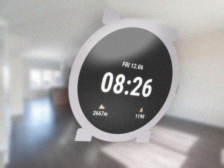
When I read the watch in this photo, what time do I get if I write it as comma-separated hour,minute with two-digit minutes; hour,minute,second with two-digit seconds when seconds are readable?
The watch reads 8,26
